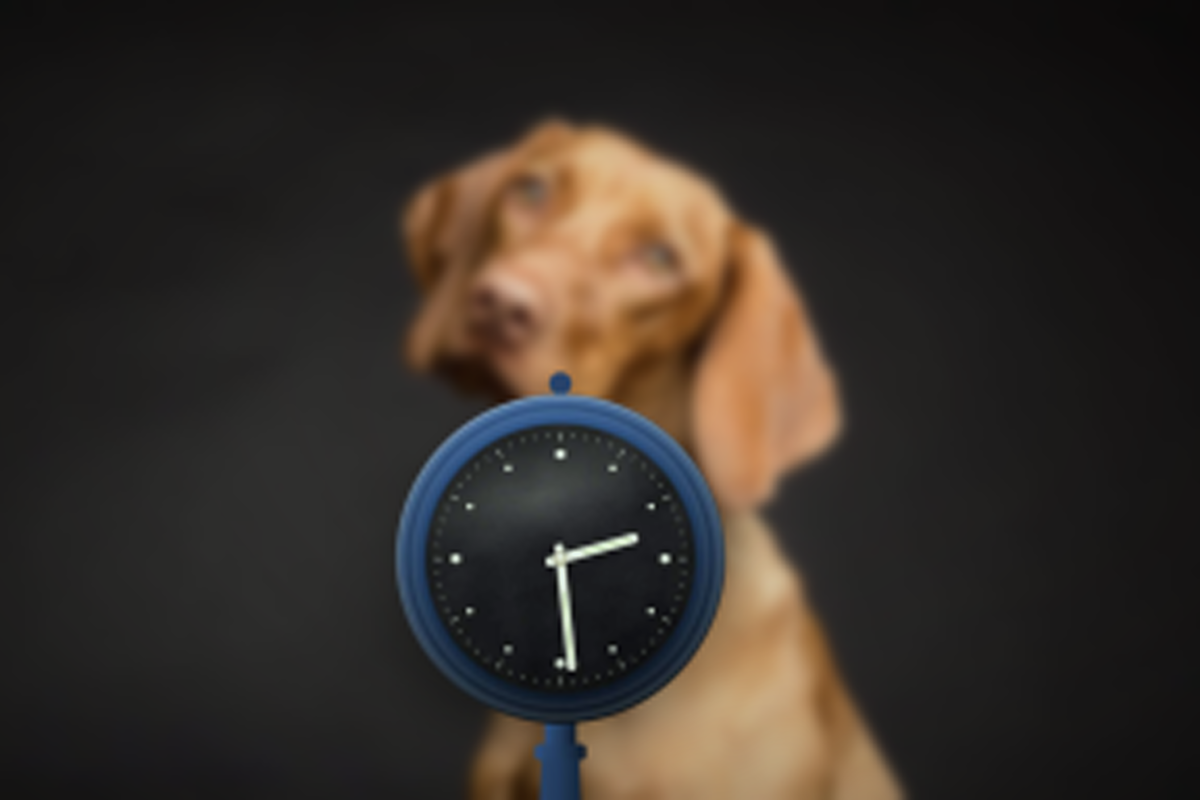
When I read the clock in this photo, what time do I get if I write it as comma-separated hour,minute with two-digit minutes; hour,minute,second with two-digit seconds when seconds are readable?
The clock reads 2,29
